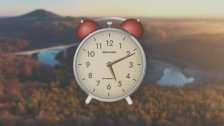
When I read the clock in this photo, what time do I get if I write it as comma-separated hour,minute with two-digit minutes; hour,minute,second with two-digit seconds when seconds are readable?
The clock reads 5,11
